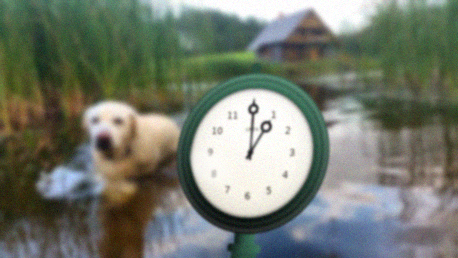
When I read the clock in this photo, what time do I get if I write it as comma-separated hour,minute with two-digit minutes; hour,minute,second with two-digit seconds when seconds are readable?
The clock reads 1,00
